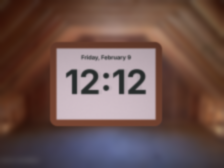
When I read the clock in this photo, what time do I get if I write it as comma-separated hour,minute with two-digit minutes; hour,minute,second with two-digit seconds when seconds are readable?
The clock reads 12,12
